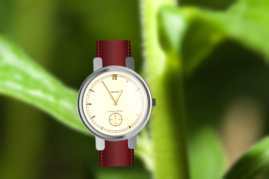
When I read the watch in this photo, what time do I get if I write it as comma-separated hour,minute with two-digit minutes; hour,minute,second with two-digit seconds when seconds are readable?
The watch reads 12,55
